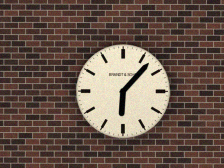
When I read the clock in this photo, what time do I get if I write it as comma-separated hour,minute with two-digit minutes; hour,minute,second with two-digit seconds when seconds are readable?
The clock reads 6,07
